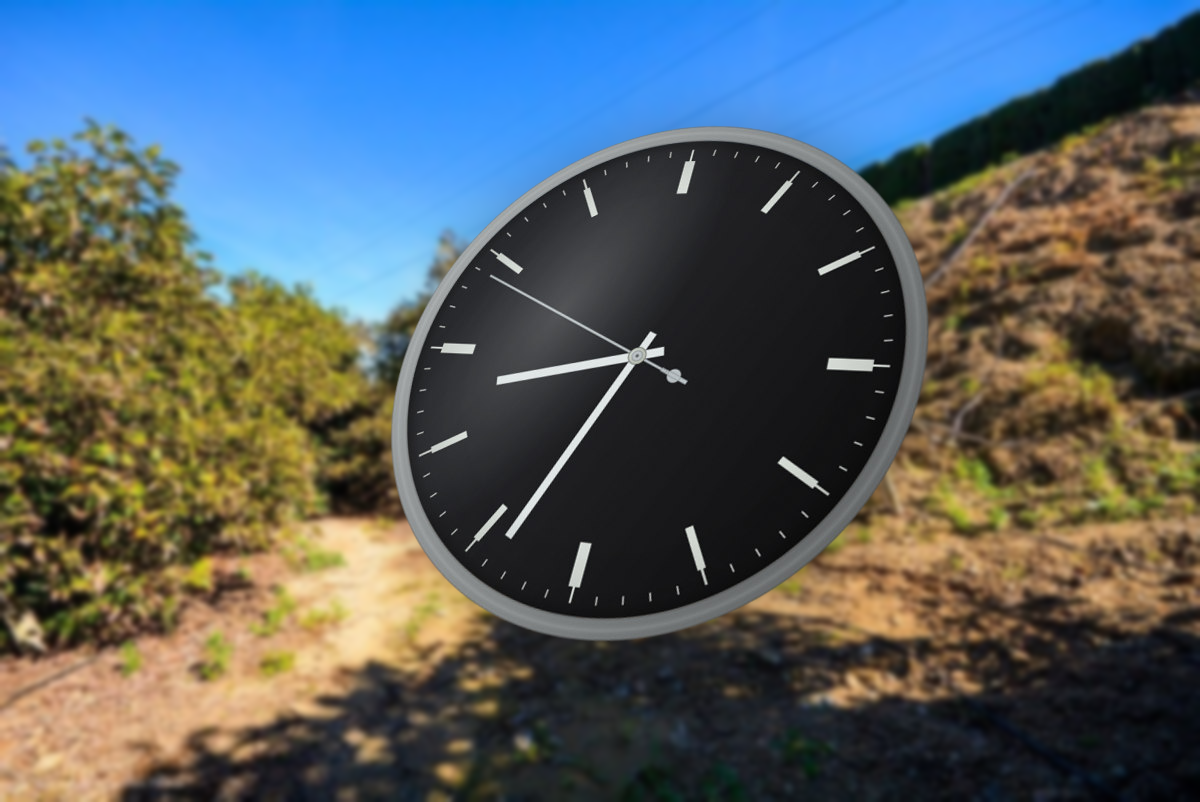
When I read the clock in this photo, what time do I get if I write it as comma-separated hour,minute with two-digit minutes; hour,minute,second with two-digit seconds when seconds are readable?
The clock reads 8,33,49
